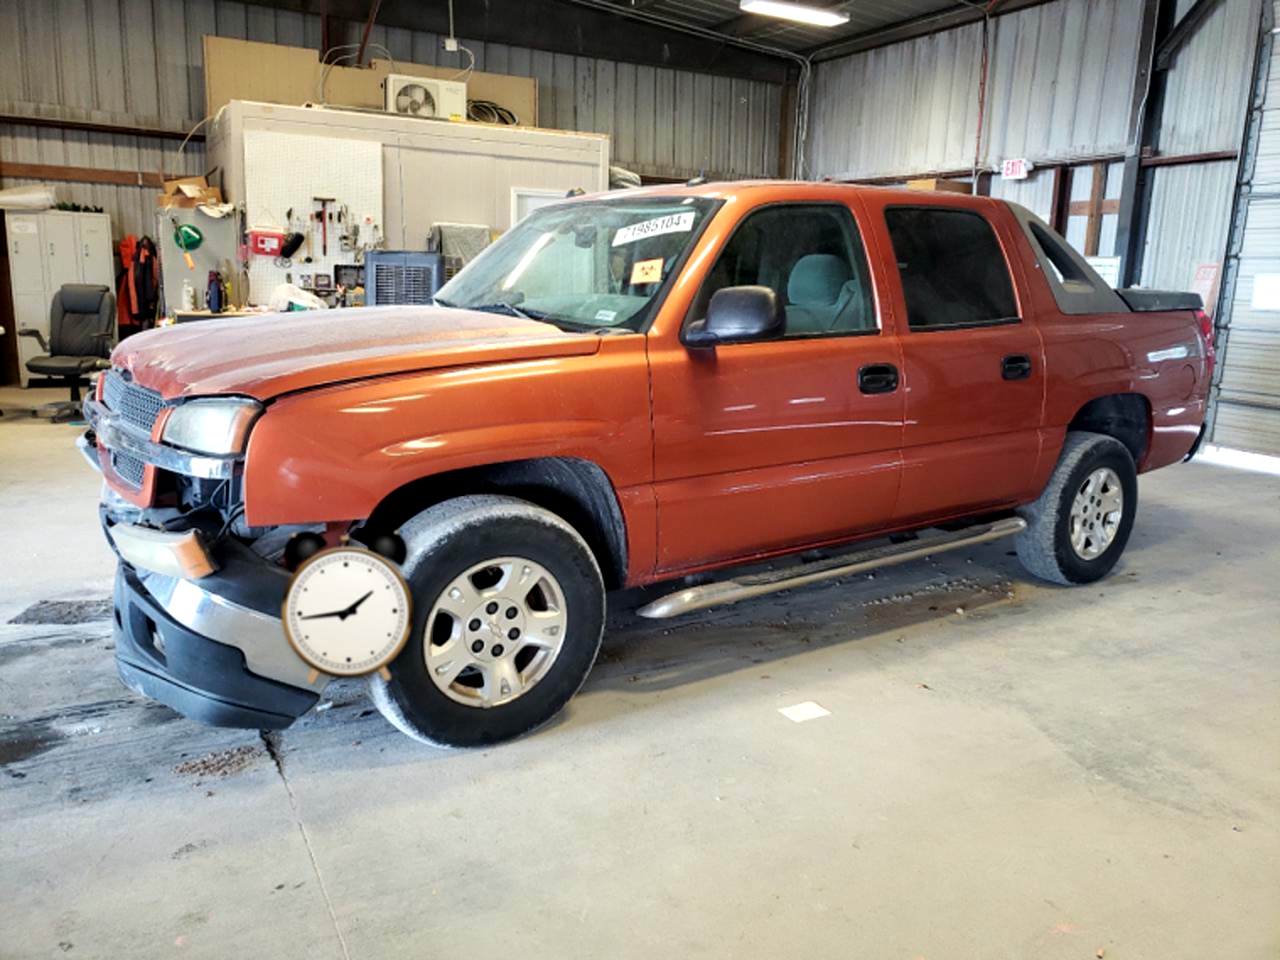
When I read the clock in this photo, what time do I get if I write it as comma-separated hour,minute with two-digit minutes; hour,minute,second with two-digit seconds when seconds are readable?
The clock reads 1,44
